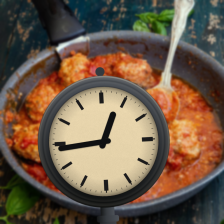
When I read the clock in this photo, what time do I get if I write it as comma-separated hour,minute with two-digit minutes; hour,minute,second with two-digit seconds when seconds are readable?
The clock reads 12,44
